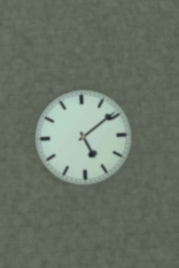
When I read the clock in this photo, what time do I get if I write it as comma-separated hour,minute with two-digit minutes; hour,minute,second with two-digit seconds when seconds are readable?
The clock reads 5,09
